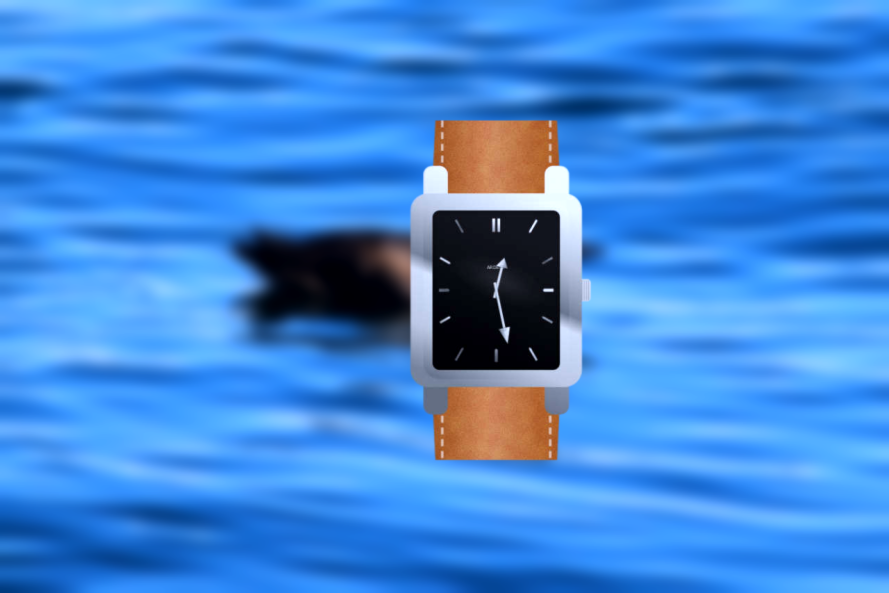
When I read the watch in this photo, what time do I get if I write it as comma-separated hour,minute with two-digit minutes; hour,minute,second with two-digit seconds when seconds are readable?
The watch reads 12,28
